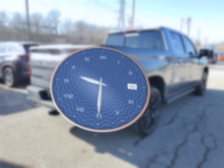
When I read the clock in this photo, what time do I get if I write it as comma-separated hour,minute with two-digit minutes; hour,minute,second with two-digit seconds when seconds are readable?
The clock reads 9,30
